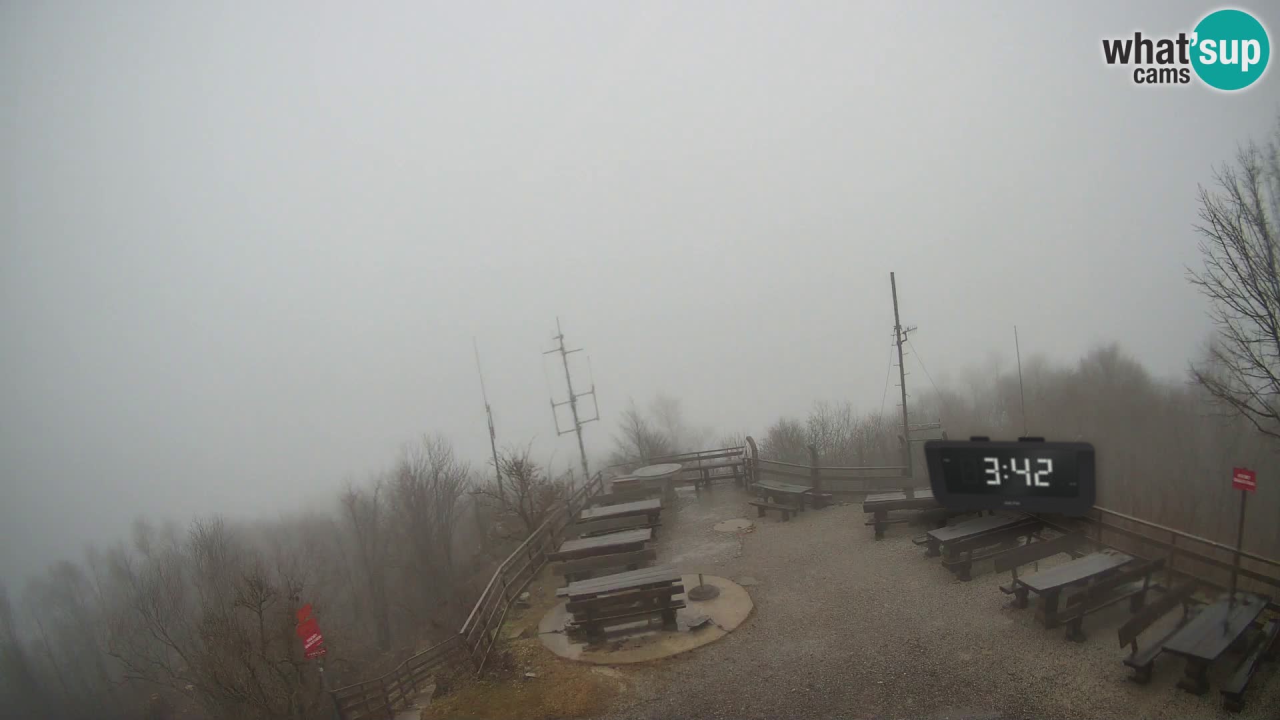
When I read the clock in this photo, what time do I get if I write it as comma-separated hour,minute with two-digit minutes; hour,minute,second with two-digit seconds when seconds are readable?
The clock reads 3,42
